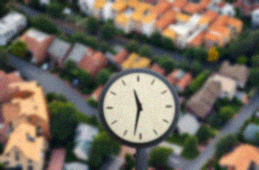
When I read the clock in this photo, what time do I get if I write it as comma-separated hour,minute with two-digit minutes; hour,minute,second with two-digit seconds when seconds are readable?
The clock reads 11,32
